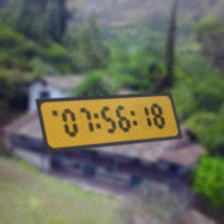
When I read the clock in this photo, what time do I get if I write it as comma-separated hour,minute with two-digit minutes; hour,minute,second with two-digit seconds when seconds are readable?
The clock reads 7,56,18
